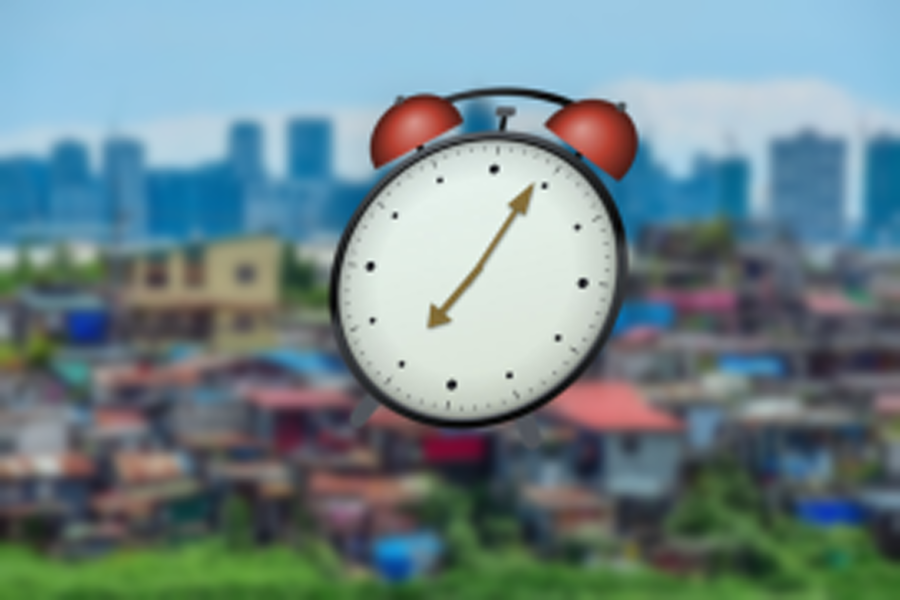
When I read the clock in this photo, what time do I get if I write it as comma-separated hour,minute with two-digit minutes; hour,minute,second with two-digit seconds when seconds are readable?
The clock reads 7,04
